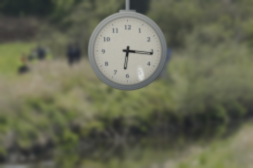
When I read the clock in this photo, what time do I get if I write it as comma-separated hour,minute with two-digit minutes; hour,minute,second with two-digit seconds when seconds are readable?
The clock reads 6,16
